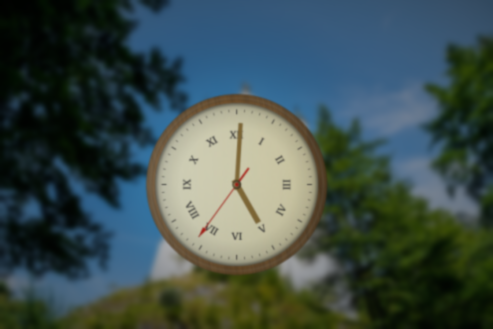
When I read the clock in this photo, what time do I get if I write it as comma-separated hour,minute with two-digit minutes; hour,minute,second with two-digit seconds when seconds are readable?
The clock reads 5,00,36
